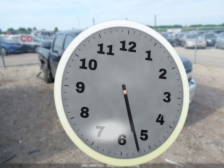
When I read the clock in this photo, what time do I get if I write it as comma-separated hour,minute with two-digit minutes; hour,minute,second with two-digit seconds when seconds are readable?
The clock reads 5,27
